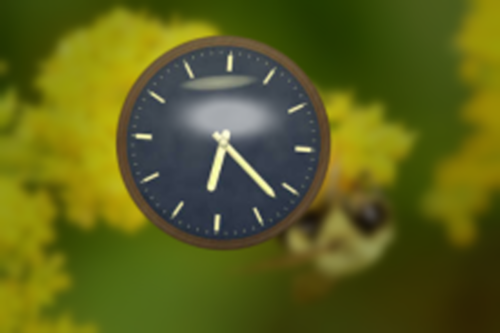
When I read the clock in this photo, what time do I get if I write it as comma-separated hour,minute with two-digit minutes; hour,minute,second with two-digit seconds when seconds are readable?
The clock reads 6,22
